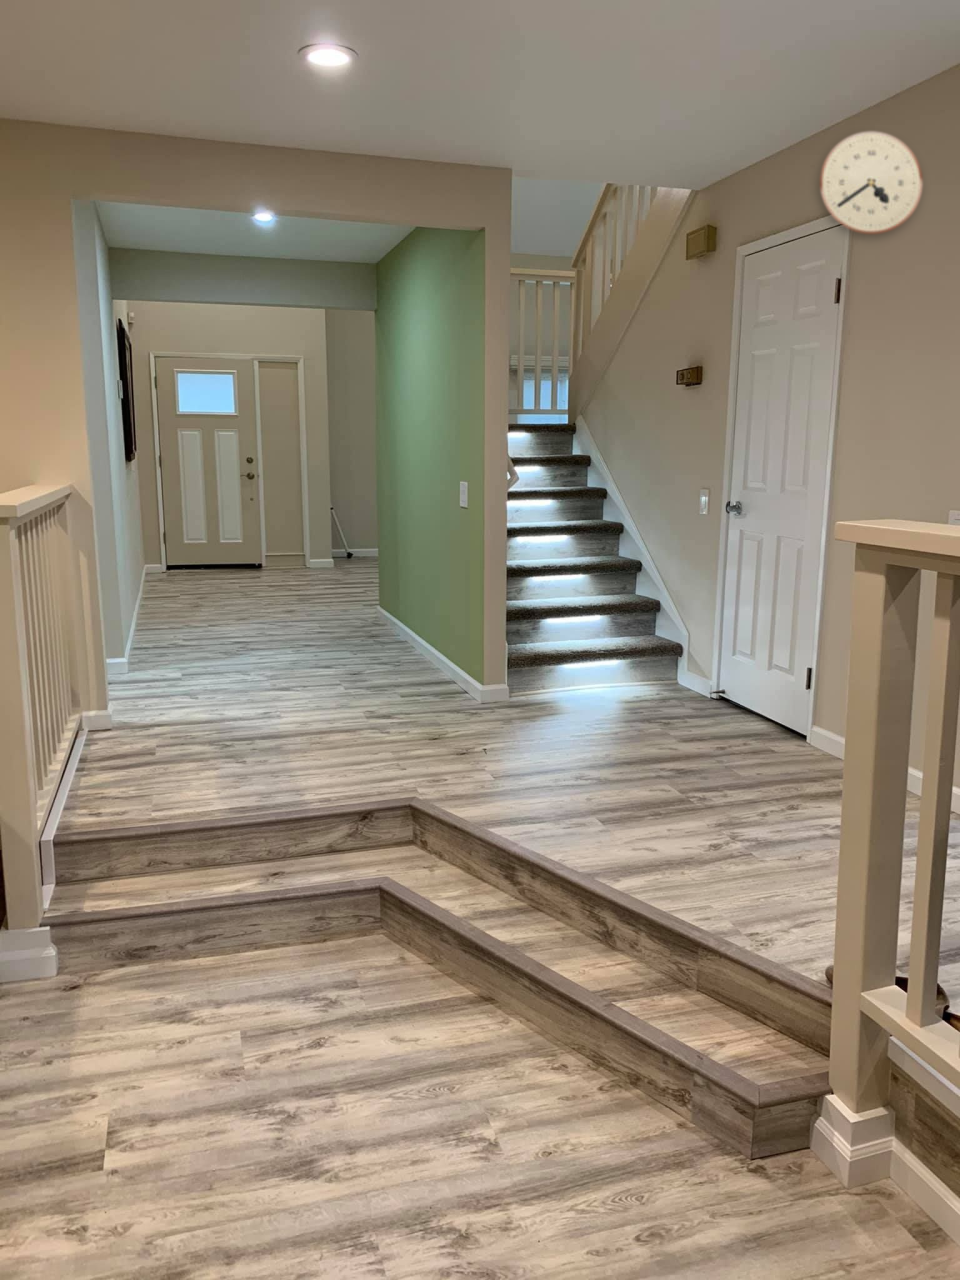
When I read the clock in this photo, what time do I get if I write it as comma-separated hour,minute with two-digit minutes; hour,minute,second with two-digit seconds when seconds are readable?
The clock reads 4,39
